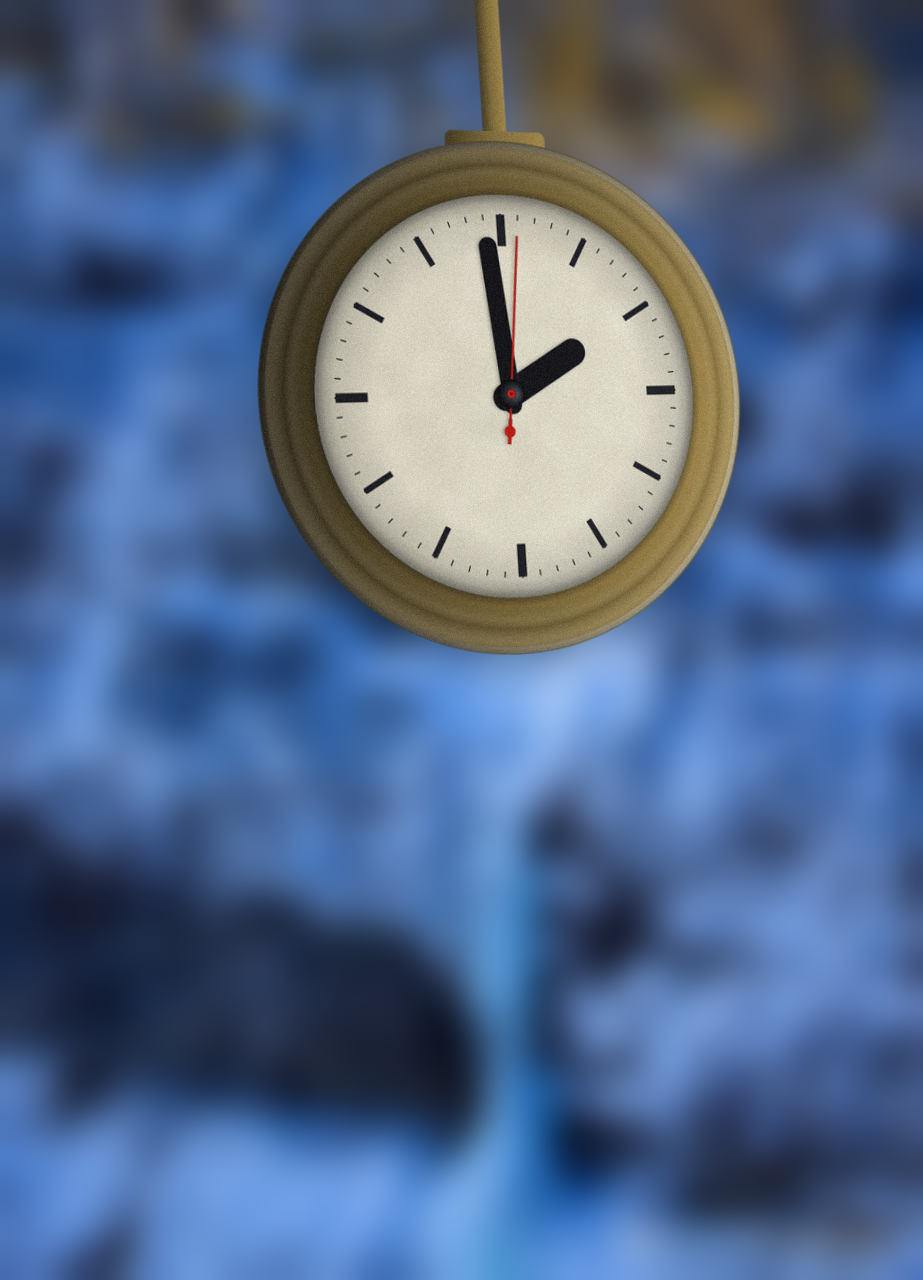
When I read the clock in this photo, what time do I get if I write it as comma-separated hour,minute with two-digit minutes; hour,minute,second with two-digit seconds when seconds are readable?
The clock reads 1,59,01
